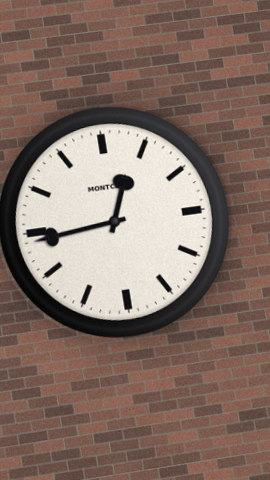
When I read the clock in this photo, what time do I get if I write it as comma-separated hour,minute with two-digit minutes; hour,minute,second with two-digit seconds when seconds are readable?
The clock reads 12,44
